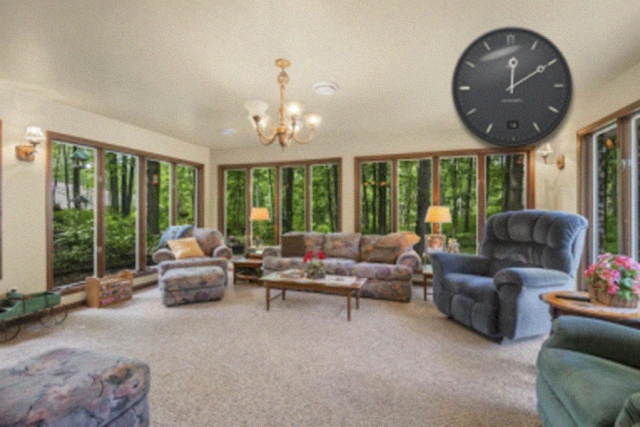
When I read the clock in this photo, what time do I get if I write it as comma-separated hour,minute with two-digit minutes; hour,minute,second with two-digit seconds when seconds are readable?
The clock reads 12,10
